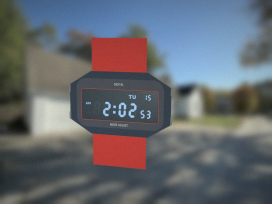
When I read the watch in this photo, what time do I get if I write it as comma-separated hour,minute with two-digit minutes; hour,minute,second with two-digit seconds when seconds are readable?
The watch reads 2,02,53
